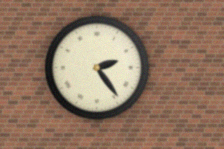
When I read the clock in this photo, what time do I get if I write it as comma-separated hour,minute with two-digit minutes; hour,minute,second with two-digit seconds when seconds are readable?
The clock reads 2,24
